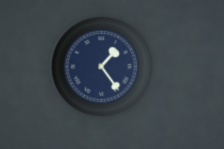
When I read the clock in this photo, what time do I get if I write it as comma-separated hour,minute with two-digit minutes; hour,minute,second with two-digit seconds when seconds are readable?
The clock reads 1,24
